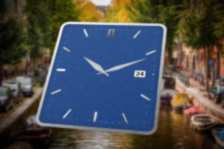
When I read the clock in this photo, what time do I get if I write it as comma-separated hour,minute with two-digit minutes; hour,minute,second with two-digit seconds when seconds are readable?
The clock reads 10,11
